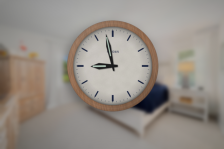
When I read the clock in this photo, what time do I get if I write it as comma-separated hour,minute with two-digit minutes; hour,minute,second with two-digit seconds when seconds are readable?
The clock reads 8,58
